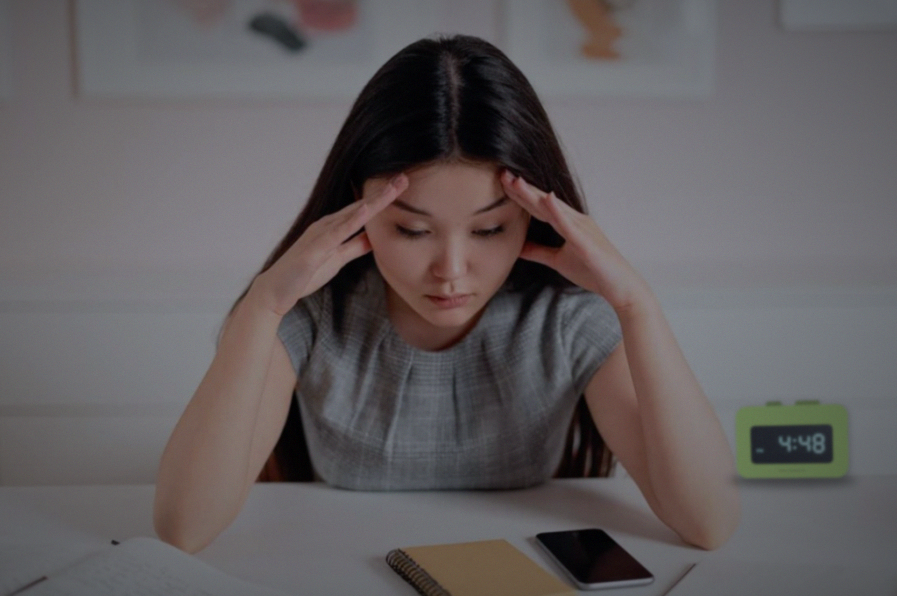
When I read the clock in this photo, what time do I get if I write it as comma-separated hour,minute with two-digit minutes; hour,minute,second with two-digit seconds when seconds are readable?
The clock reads 4,48
